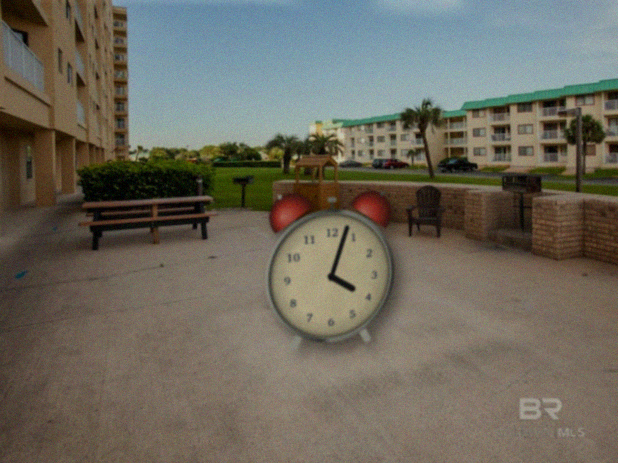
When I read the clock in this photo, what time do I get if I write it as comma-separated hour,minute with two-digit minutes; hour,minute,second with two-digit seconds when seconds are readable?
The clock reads 4,03
